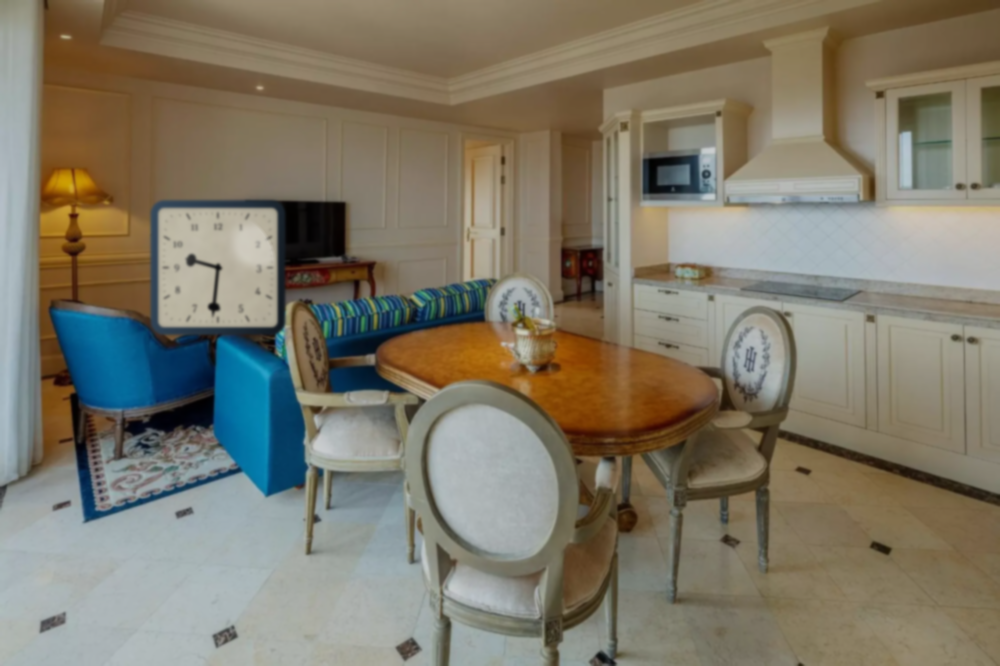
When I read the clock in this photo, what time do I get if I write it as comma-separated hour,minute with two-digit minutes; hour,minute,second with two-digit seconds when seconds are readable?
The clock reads 9,31
